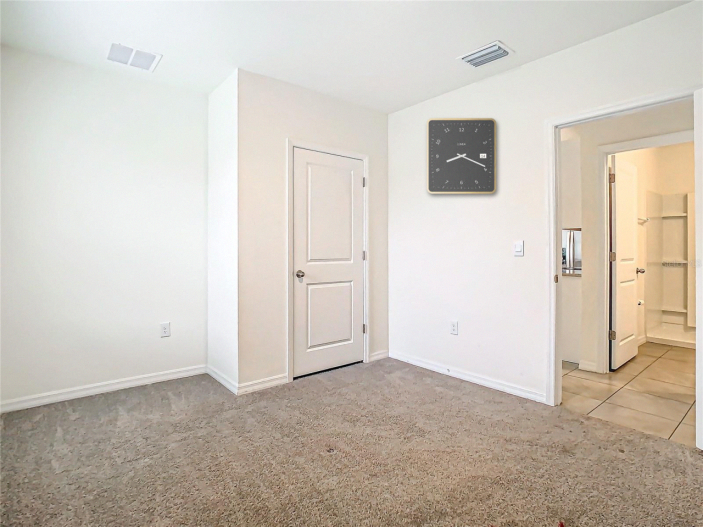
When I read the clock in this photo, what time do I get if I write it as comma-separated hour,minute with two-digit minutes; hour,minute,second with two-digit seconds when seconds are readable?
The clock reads 8,19
